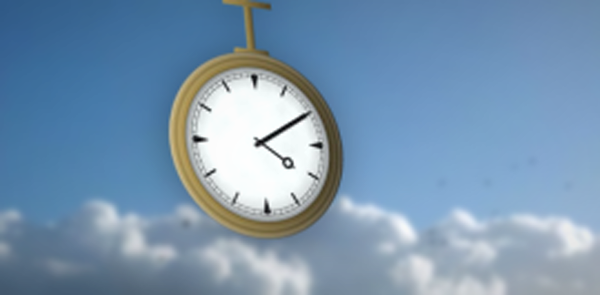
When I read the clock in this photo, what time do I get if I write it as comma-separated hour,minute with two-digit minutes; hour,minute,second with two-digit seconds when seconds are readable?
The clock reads 4,10
